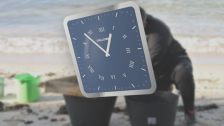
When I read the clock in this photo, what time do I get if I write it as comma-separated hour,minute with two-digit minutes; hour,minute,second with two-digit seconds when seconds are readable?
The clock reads 12,53
